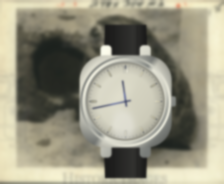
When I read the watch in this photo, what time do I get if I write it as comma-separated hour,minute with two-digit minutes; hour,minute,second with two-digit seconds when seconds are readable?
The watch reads 11,43
